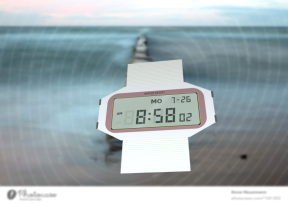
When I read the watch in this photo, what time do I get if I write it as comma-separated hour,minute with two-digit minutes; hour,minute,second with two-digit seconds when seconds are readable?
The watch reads 8,58,02
